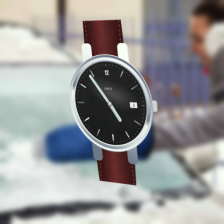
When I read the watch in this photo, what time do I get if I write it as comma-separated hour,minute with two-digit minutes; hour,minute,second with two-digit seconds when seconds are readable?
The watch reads 4,54
